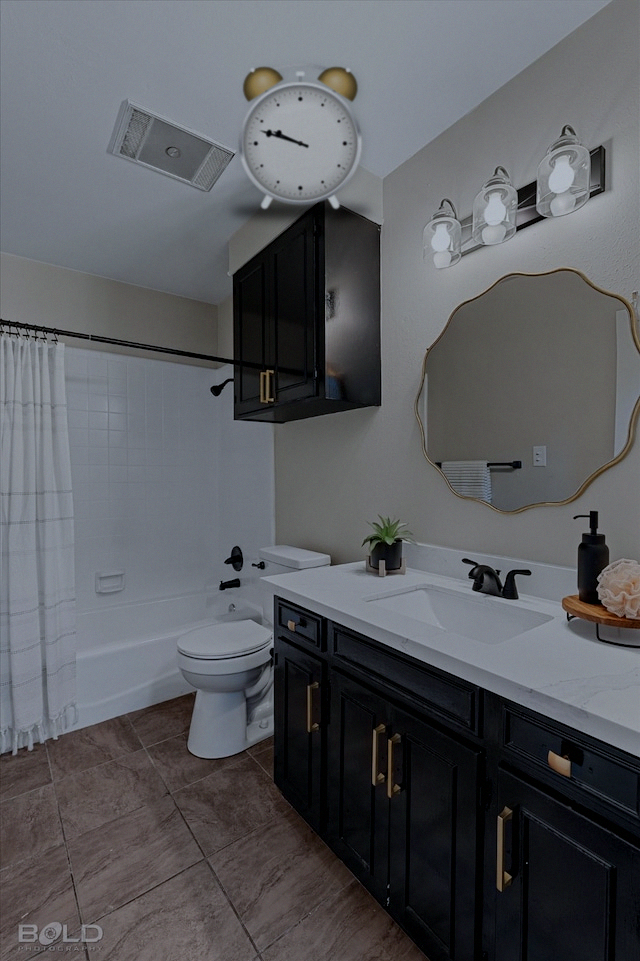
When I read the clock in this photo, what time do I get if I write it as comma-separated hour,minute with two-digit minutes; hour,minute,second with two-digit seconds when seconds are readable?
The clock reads 9,48
